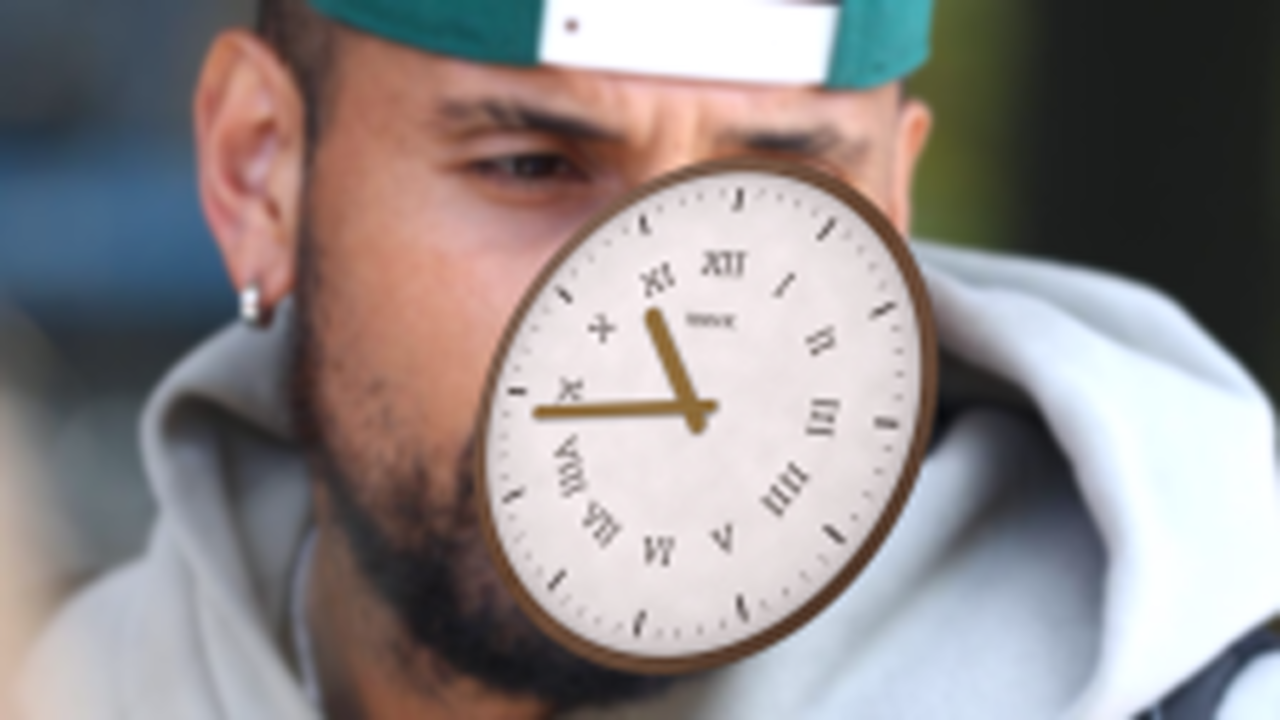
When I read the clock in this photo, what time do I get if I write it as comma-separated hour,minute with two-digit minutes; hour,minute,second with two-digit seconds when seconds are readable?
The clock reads 10,44
